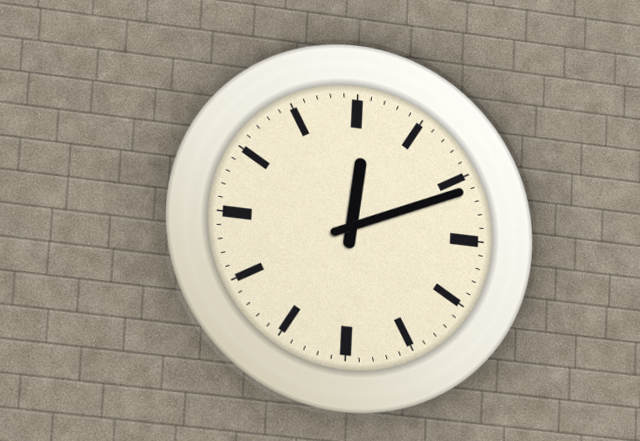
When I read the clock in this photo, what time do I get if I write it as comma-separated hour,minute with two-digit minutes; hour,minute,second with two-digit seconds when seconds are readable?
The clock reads 12,11
